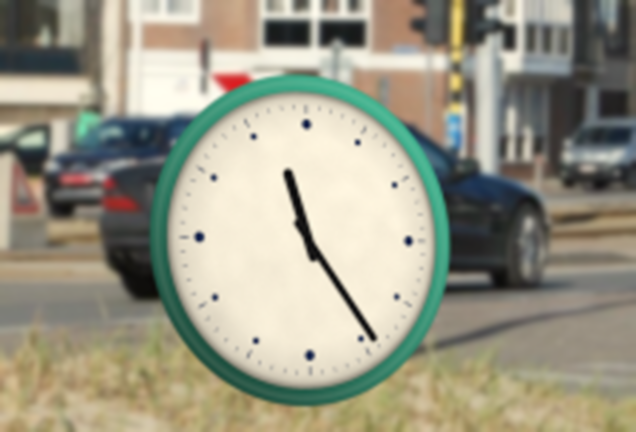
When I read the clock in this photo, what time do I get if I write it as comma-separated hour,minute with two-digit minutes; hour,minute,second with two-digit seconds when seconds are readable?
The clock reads 11,24
